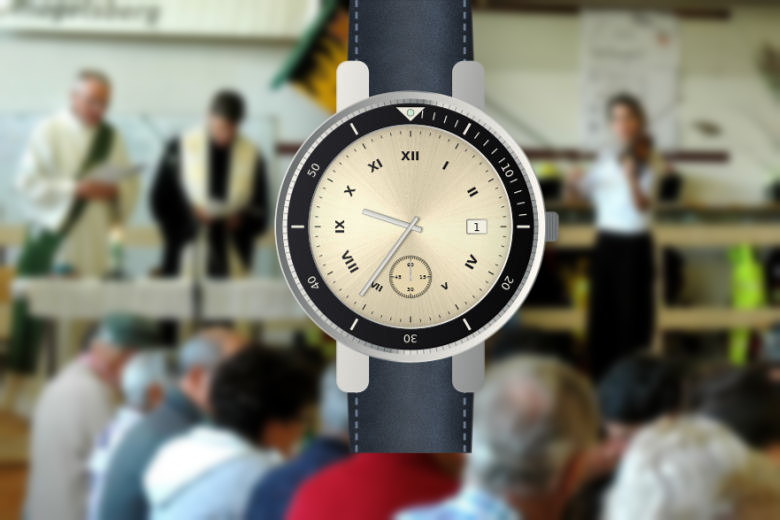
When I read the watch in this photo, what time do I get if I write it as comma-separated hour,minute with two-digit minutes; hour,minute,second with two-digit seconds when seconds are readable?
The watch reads 9,36
